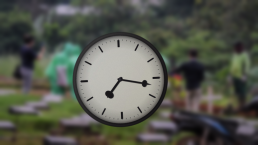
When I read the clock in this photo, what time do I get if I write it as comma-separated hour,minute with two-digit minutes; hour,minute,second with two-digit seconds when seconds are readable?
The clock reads 7,17
